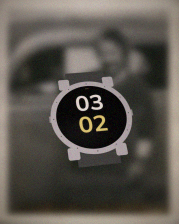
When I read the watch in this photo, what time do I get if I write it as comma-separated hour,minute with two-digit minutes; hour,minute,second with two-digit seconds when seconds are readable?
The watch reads 3,02
